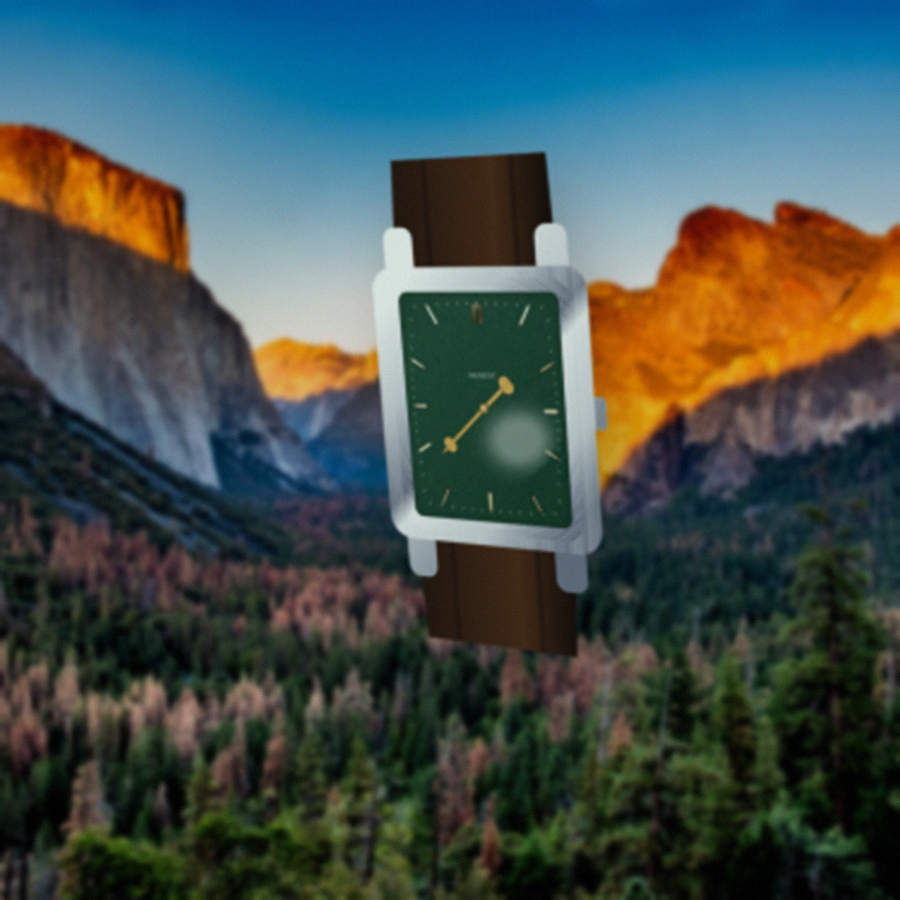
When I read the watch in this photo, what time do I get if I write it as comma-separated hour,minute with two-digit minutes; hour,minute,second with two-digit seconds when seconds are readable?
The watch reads 1,38
